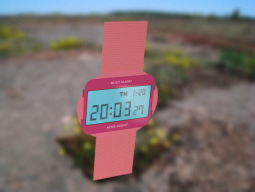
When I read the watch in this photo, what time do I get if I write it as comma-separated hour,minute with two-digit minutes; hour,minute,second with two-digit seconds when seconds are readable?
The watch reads 20,03,27
